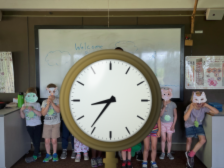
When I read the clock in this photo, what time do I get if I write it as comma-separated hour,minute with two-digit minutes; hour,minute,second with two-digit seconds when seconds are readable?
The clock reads 8,36
